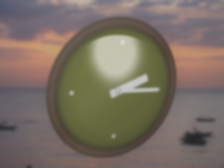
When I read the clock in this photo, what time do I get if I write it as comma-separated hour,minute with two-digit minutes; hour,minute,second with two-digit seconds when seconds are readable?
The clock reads 2,15
